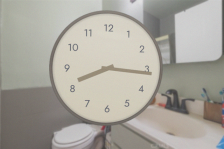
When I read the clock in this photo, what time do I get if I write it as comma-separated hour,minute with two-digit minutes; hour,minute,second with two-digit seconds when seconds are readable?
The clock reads 8,16
